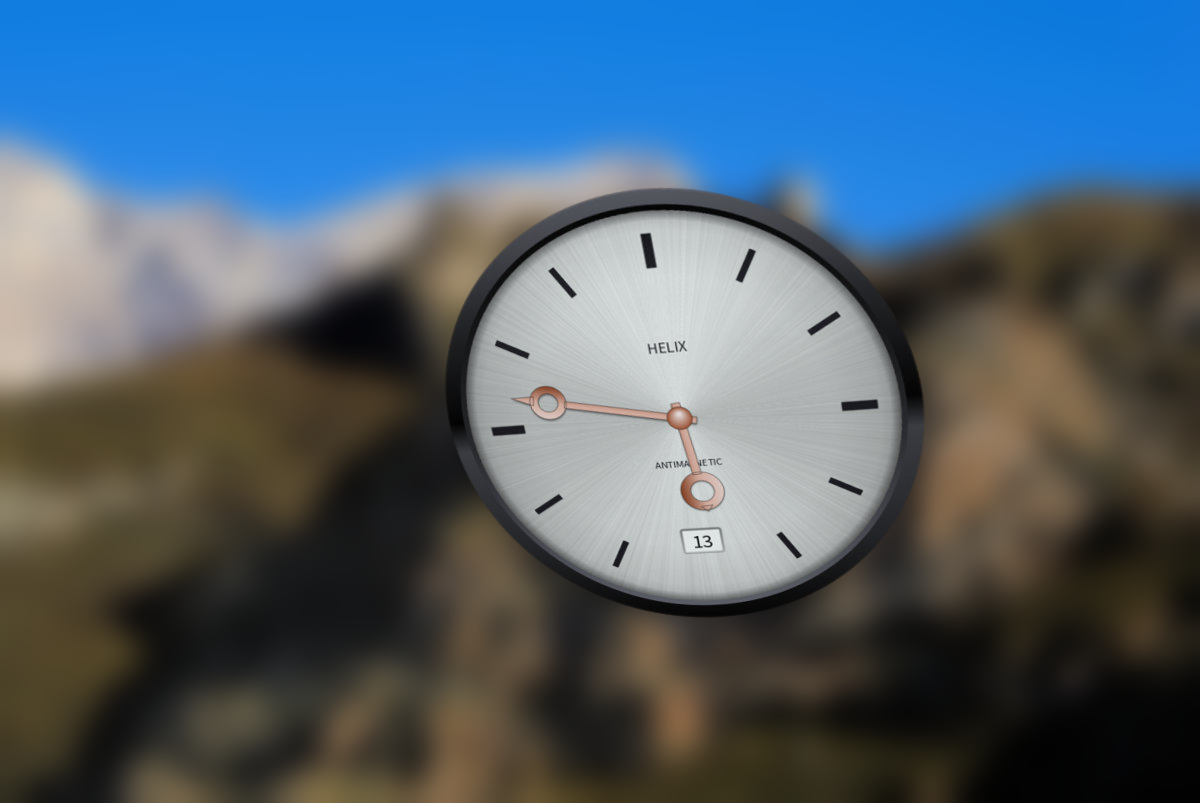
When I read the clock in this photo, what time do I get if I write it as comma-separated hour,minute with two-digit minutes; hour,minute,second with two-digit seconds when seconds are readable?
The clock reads 5,47
